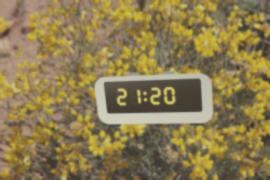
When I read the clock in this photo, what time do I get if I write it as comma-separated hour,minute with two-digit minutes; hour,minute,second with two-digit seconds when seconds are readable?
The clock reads 21,20
